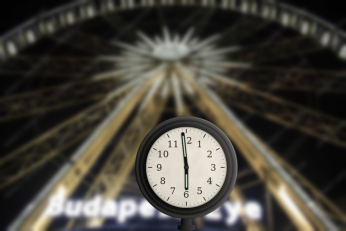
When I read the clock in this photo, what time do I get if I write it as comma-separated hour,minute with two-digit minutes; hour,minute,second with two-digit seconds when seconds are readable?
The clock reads 5,59
